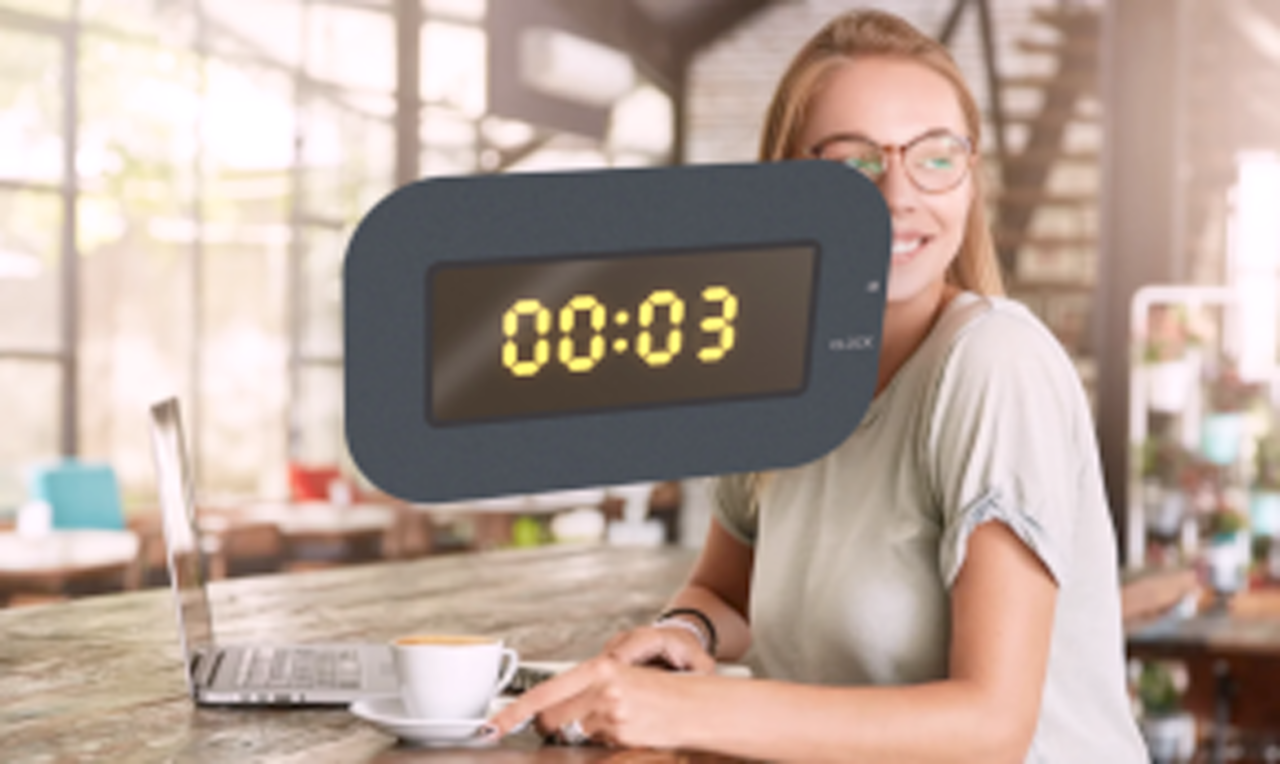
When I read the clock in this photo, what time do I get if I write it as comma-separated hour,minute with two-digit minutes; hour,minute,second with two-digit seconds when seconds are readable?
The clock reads 0,03
